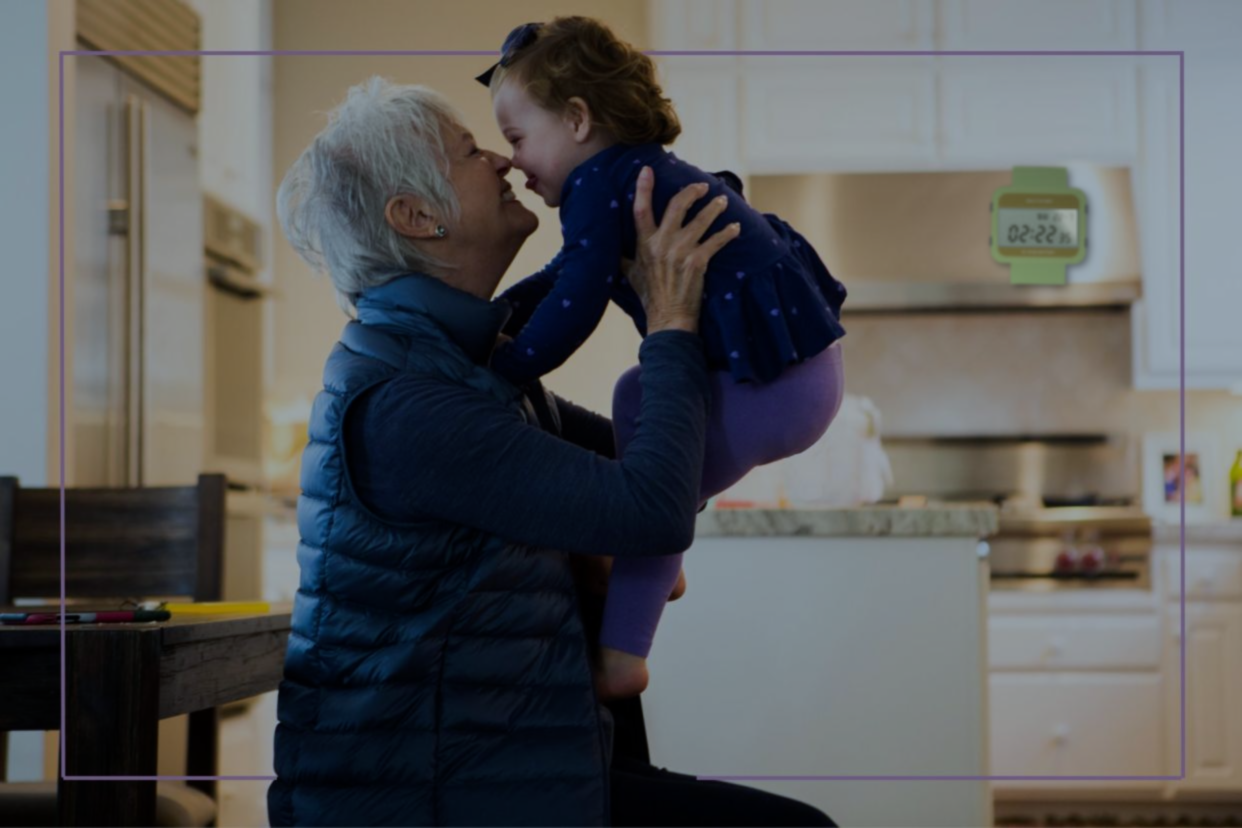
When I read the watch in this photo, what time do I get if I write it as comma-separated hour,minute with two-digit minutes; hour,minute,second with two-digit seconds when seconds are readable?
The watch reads 2,22
